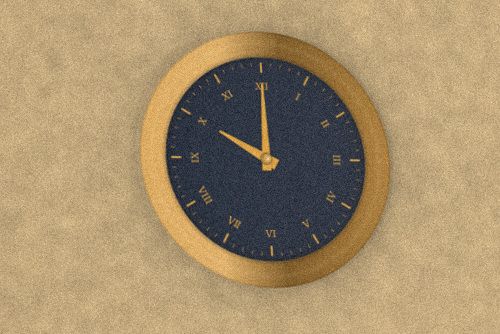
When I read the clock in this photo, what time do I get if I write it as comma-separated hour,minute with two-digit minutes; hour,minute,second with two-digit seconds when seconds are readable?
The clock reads 10,00
